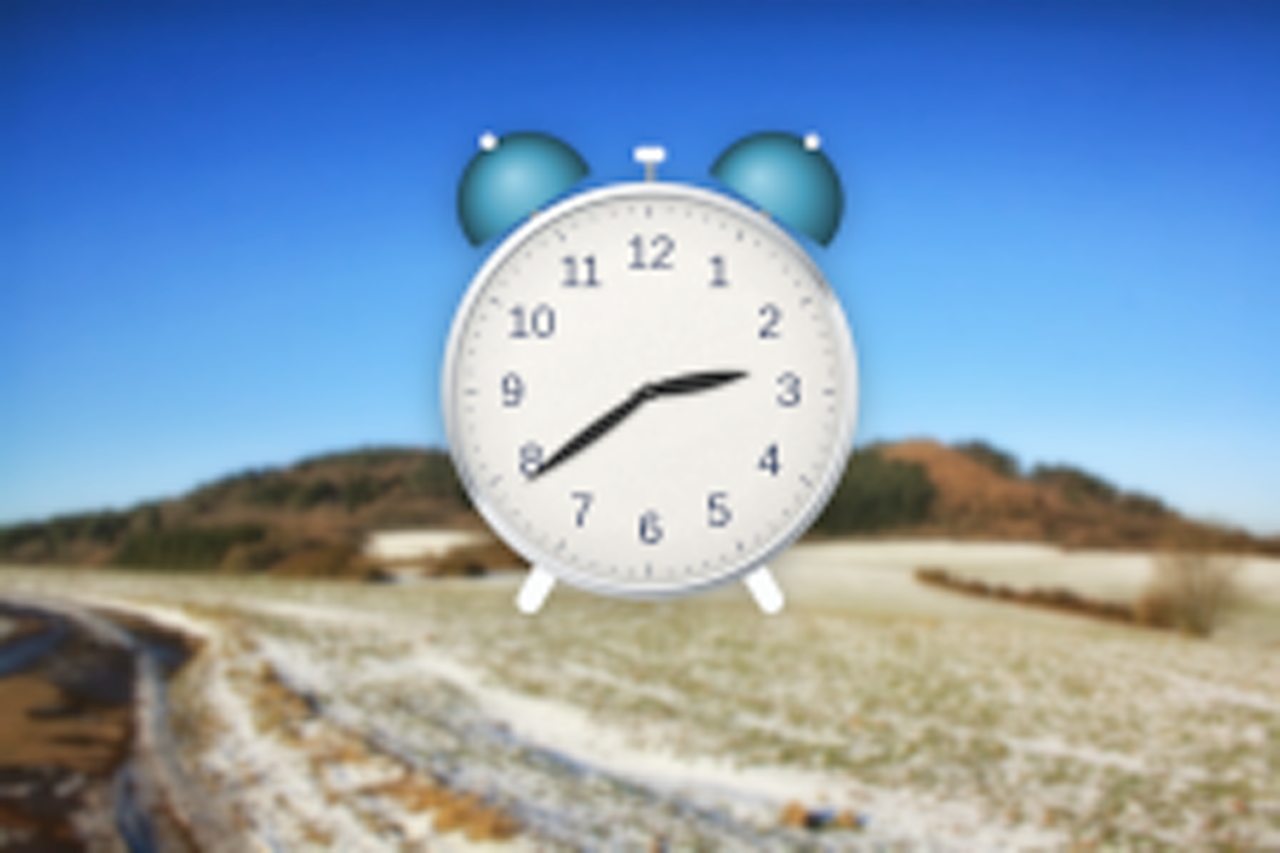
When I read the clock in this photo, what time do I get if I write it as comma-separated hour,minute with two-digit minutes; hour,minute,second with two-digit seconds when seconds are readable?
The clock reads 2,39
